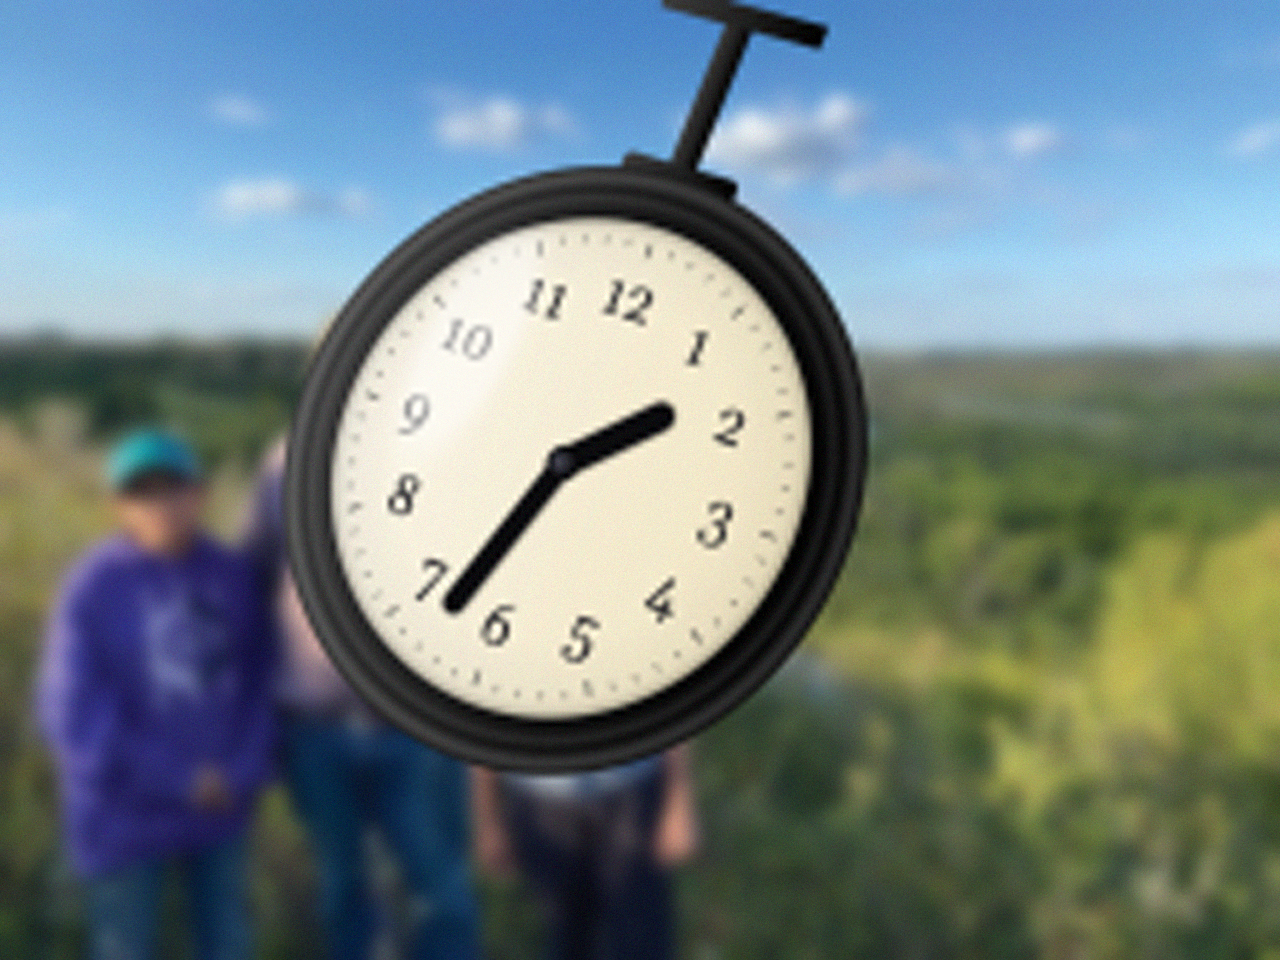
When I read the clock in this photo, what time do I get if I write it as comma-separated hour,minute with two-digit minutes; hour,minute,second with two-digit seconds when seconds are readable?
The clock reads 1,33
